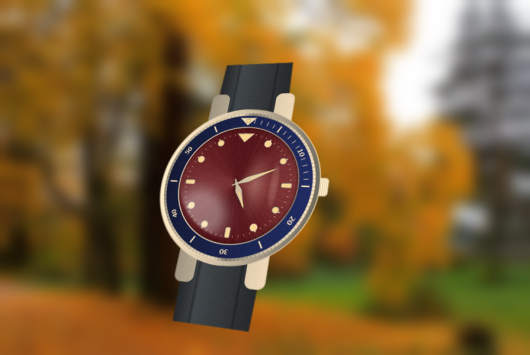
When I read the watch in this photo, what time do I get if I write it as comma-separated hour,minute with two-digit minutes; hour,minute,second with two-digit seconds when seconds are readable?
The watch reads 5,11
